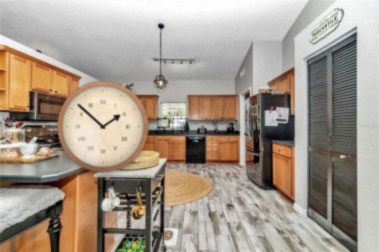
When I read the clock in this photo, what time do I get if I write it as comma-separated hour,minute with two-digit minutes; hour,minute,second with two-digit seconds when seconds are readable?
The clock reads 1,52
